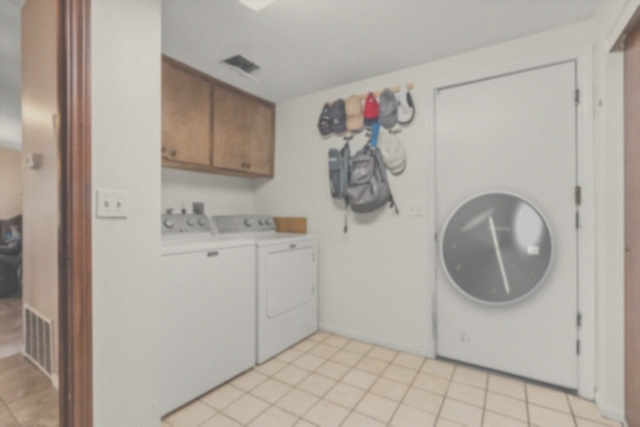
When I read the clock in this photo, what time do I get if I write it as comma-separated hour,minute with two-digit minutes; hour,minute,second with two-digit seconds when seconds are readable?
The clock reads 11,27
